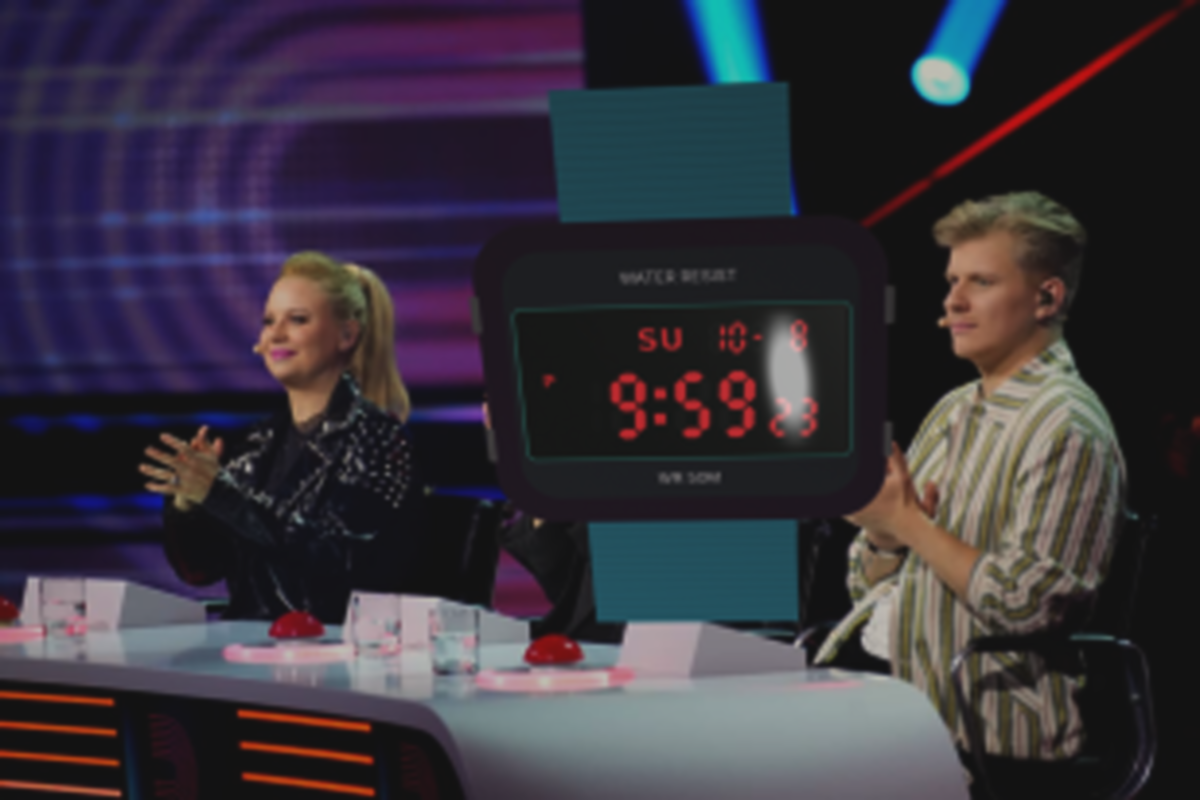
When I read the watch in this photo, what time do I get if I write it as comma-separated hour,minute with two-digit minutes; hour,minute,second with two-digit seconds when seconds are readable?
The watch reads 9,59,23
